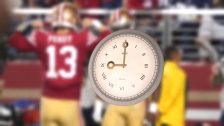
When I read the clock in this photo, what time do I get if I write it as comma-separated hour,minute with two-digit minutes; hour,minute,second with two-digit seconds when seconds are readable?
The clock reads 9,00
